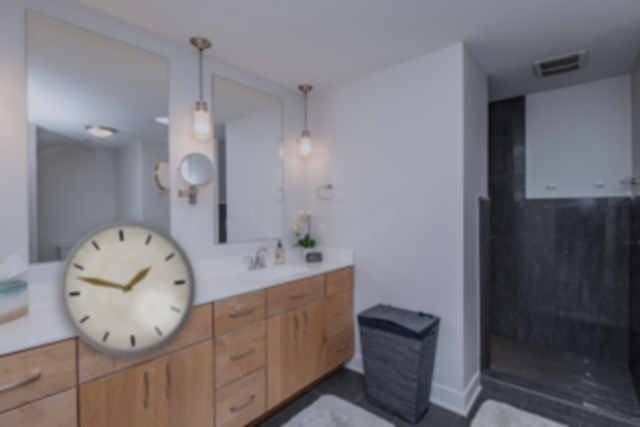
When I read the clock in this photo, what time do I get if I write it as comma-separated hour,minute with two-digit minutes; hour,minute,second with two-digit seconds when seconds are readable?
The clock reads 1,48
